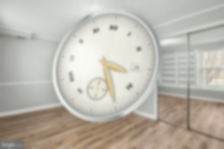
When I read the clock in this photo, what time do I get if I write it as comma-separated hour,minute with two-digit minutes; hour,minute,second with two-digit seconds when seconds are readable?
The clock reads 3,25
